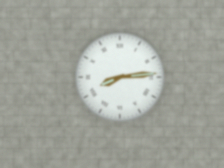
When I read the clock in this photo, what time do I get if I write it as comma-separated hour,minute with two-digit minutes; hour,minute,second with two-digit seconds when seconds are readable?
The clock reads 8,14
